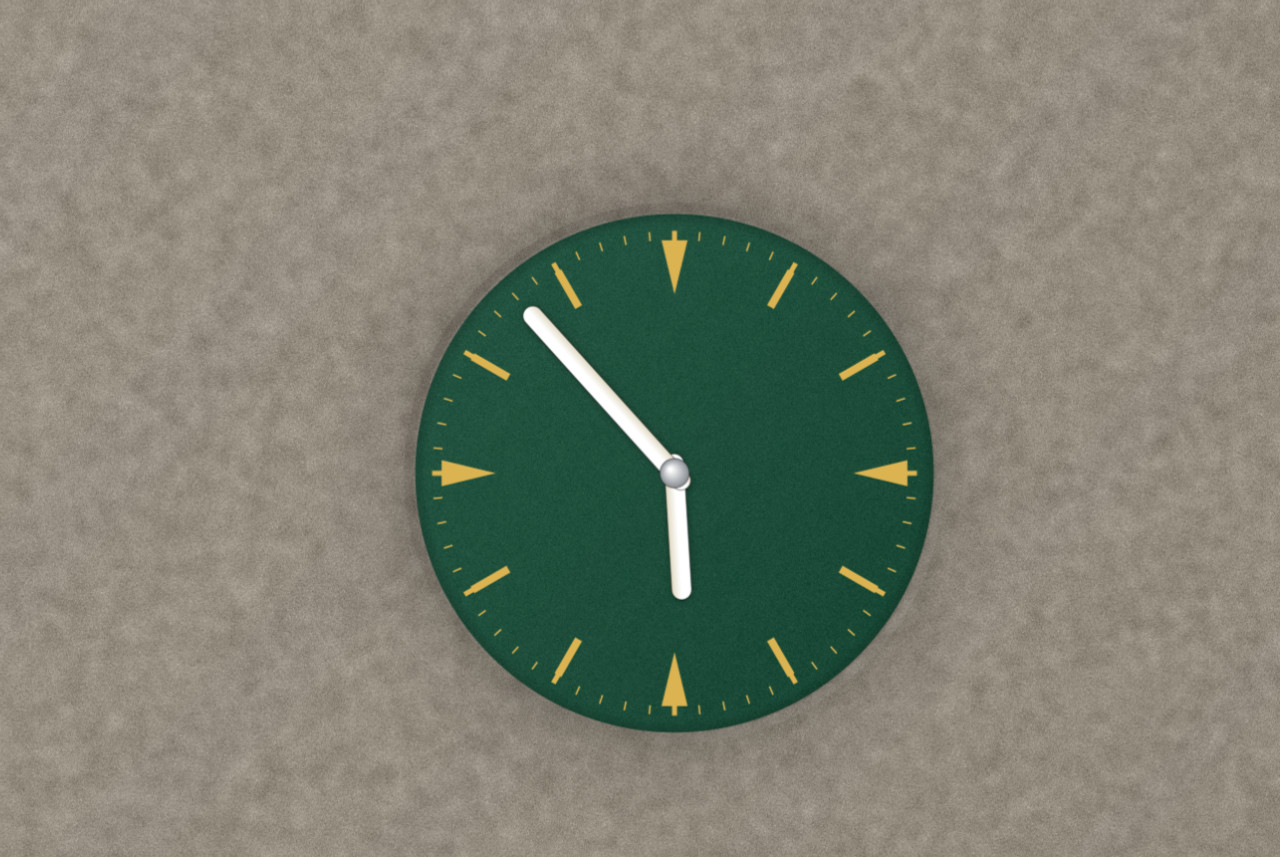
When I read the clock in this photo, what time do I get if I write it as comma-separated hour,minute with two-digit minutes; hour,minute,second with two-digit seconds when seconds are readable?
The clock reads 5,53
